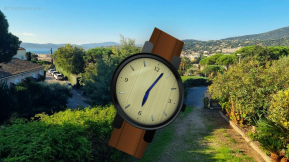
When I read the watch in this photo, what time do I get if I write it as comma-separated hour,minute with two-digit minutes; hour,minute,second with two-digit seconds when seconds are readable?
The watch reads 6,03
